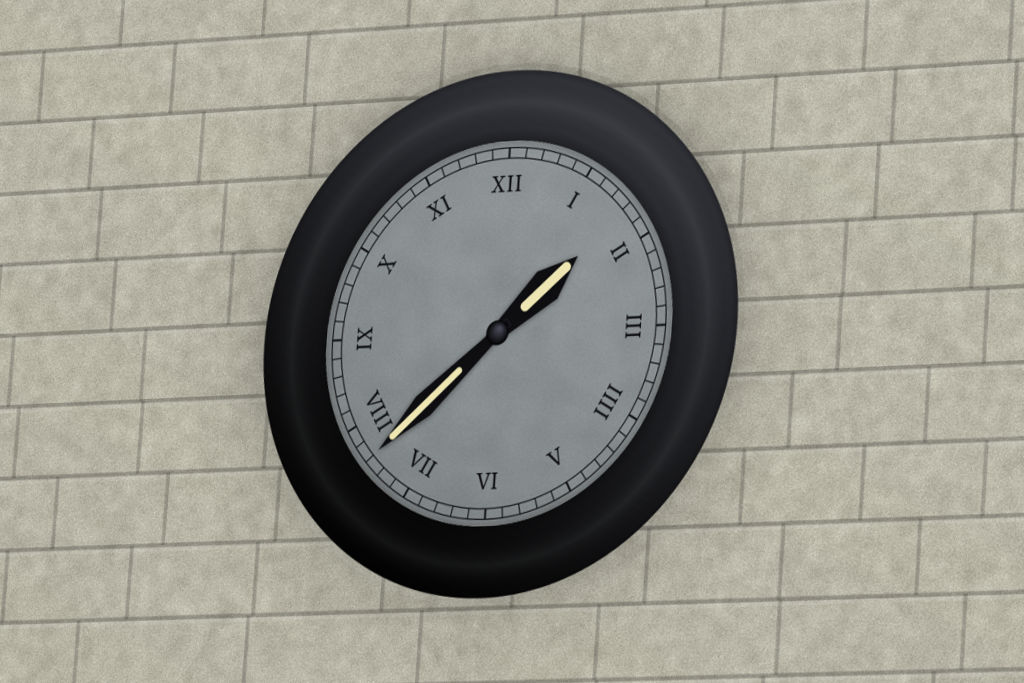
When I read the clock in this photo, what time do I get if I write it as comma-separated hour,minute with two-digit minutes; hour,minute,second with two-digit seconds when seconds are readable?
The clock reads 1,38
